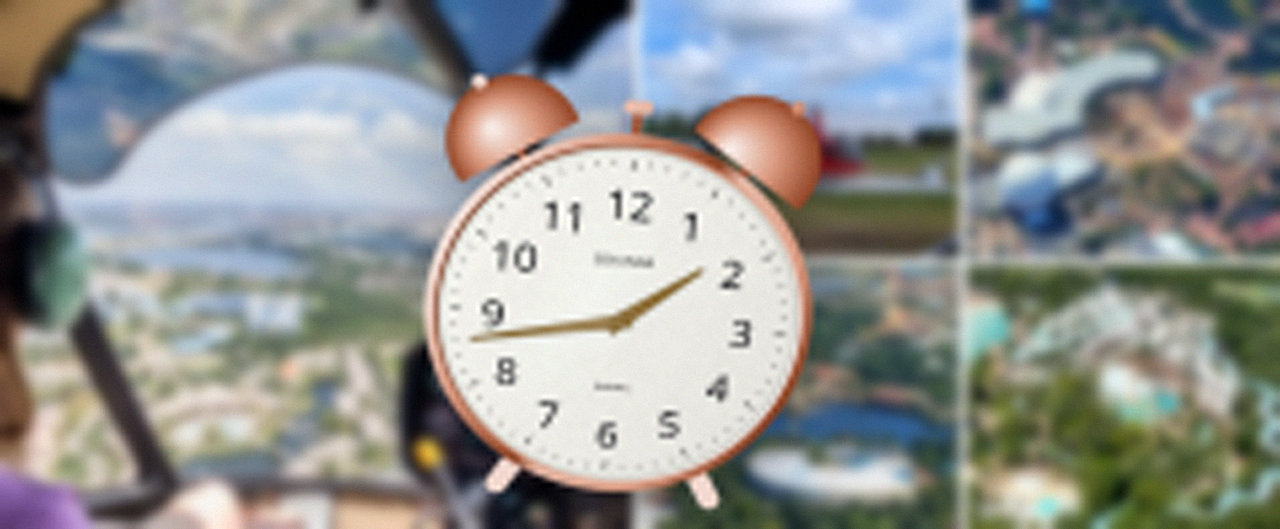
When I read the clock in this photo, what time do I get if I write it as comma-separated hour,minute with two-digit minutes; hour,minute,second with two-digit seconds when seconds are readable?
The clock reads 1,43
